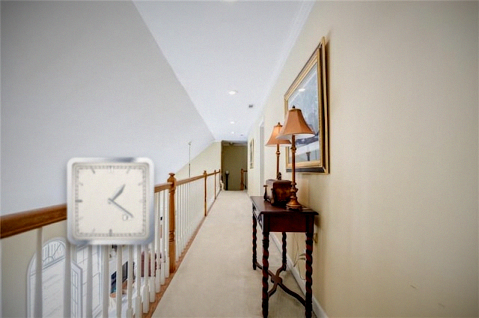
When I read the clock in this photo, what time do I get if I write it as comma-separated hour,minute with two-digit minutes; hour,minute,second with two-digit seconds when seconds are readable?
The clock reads 1,21
